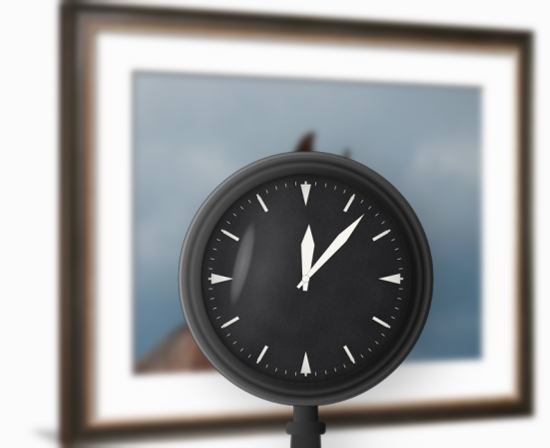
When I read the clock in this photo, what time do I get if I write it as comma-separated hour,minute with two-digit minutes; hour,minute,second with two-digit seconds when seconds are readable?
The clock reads 12,07
